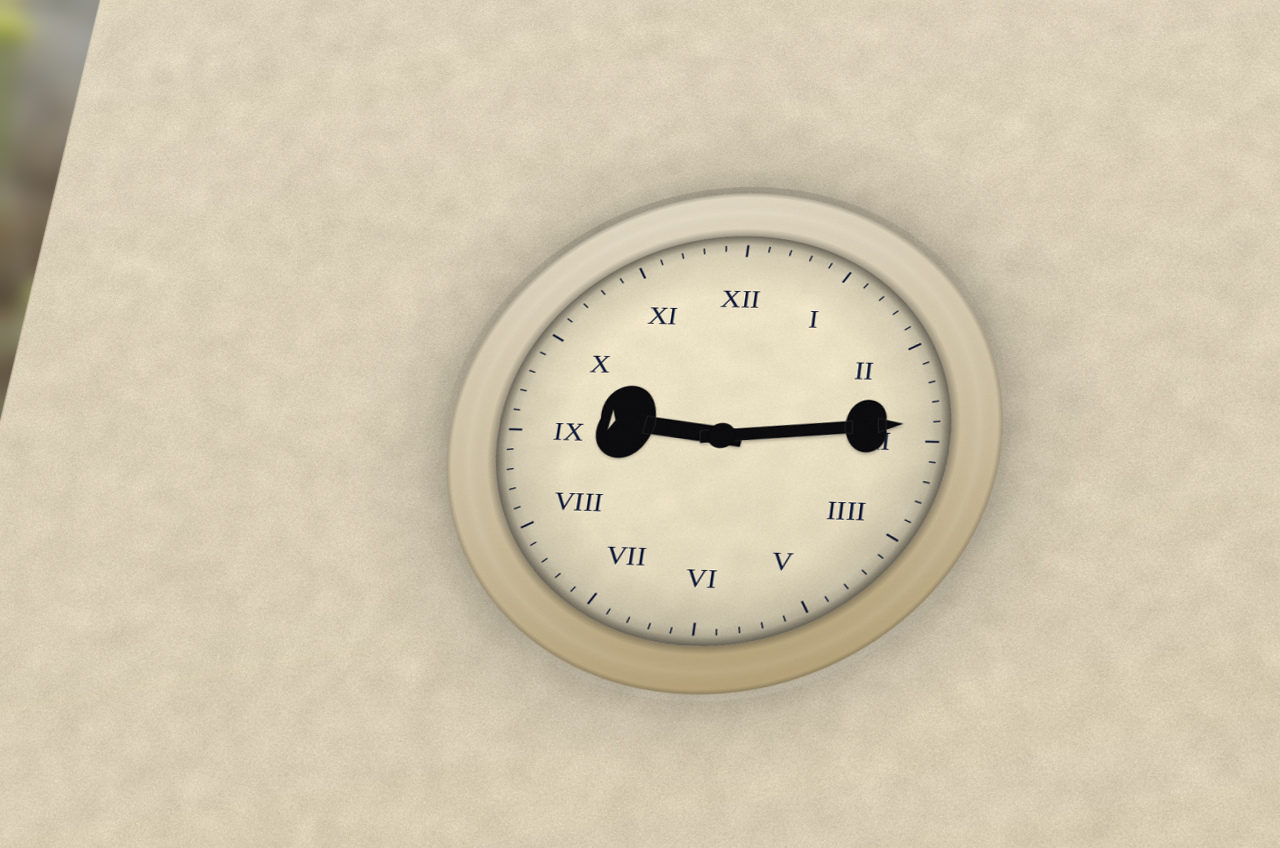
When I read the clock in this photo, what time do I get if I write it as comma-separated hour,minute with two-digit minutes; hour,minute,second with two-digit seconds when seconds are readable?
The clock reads 9,14
